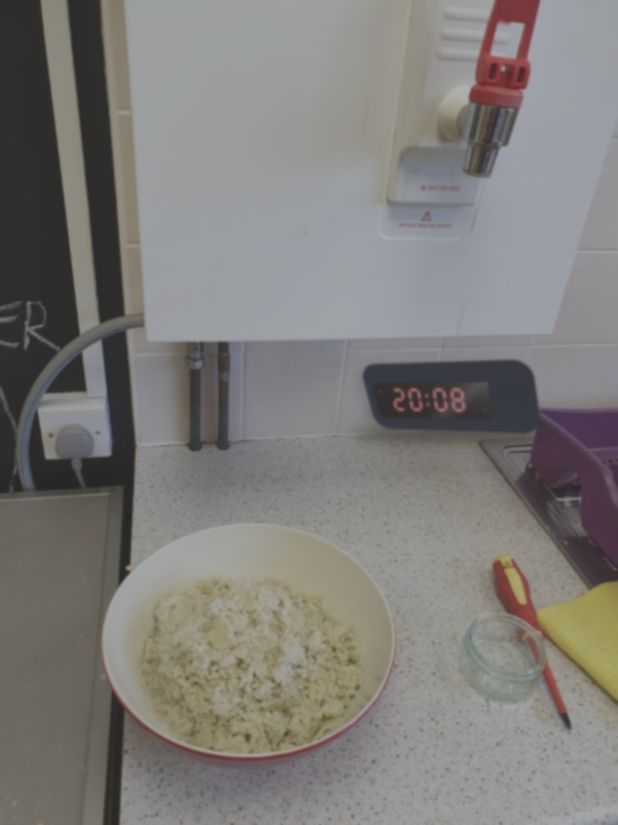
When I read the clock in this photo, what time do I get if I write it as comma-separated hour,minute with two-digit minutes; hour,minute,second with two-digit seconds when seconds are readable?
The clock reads 20,08
